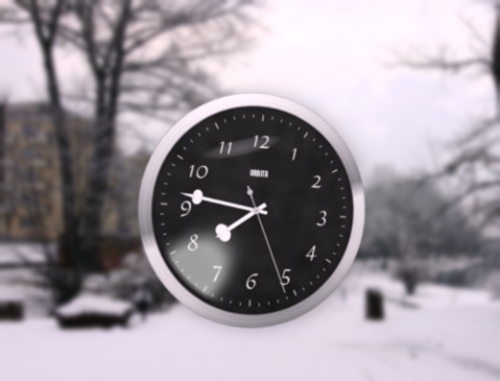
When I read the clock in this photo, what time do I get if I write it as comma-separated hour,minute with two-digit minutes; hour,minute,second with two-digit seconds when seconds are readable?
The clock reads 7,46,26
